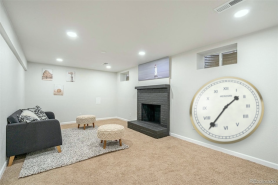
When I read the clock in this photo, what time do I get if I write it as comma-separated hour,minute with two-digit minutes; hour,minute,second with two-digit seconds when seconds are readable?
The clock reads 1,36
